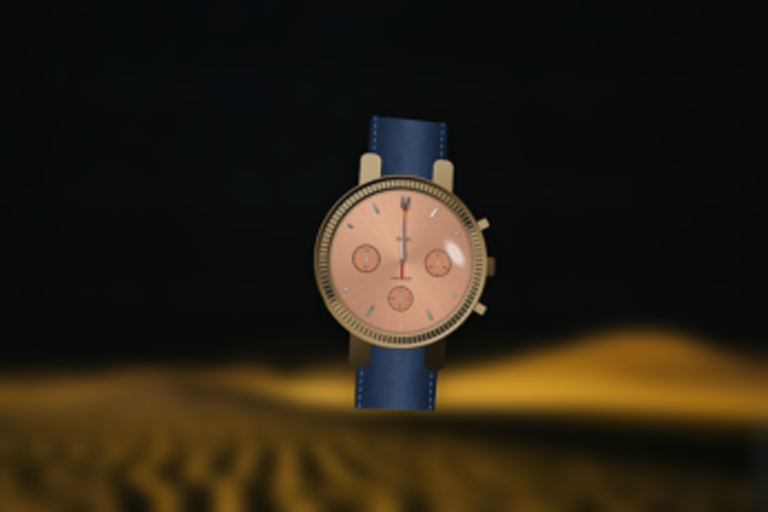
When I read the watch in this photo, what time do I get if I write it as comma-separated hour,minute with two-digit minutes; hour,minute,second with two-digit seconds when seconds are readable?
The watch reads 12,00
